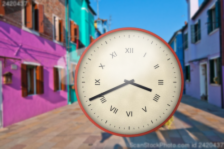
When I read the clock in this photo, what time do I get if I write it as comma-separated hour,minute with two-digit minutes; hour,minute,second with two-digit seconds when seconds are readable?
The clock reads 3,41
